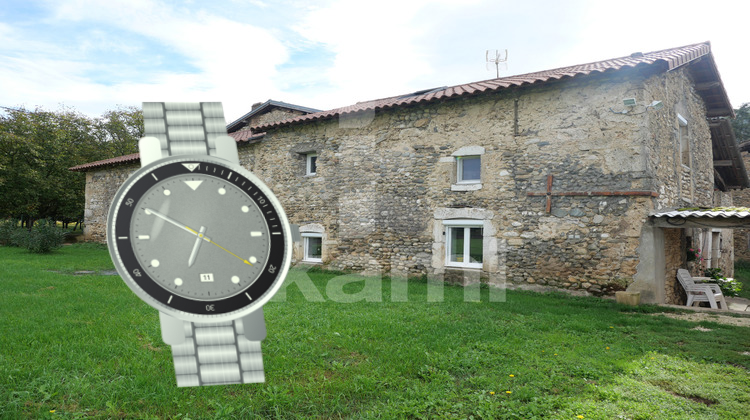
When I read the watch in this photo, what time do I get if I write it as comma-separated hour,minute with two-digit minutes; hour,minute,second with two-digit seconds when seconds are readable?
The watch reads 6,50,21
